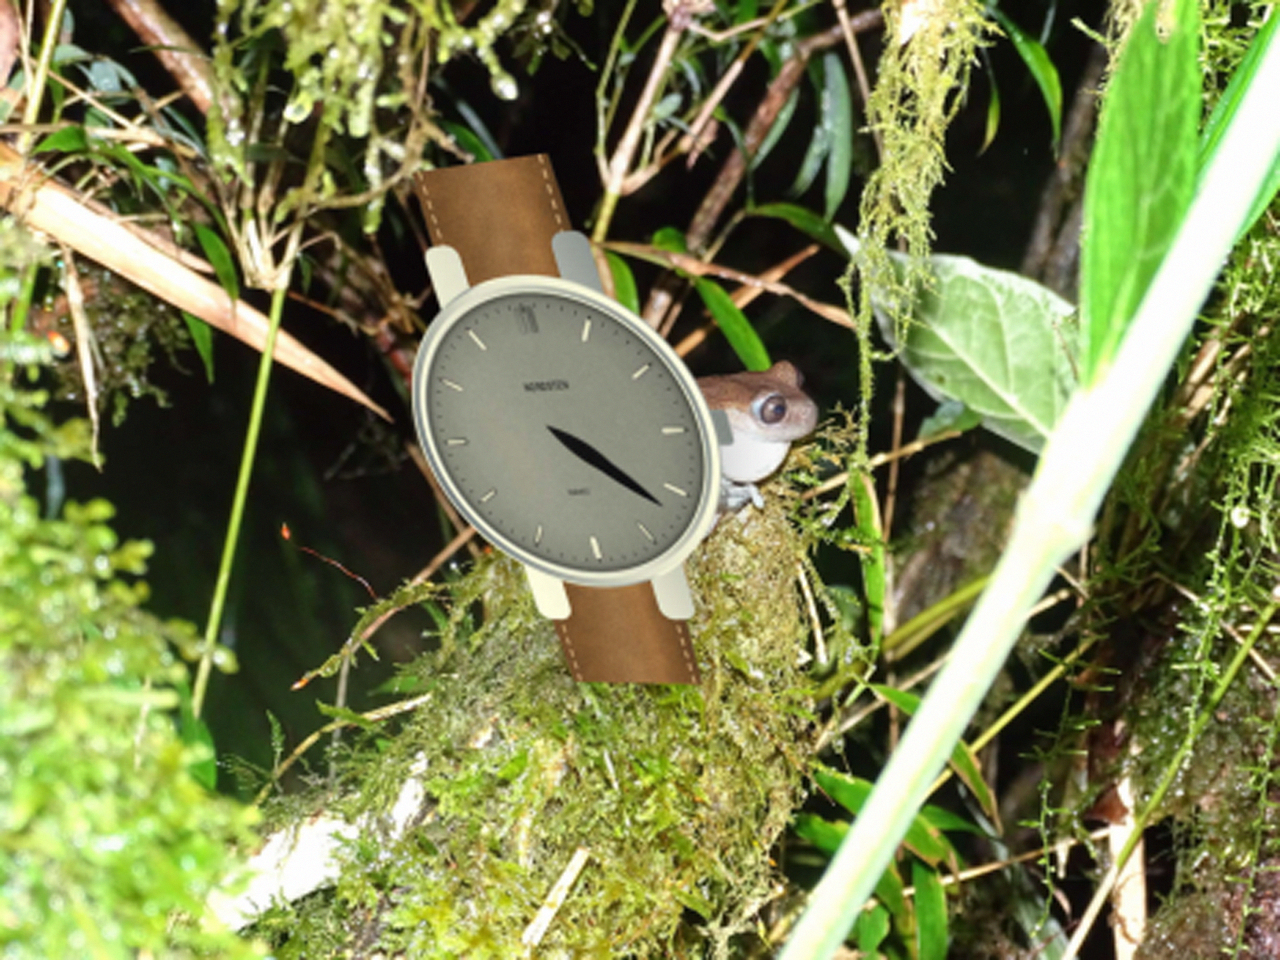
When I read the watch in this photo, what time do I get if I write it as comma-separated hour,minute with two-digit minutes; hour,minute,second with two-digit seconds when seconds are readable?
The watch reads 4,22
